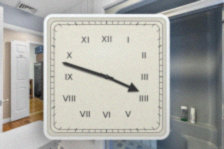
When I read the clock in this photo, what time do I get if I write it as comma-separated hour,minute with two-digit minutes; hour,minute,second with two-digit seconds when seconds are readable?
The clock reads 3,48
